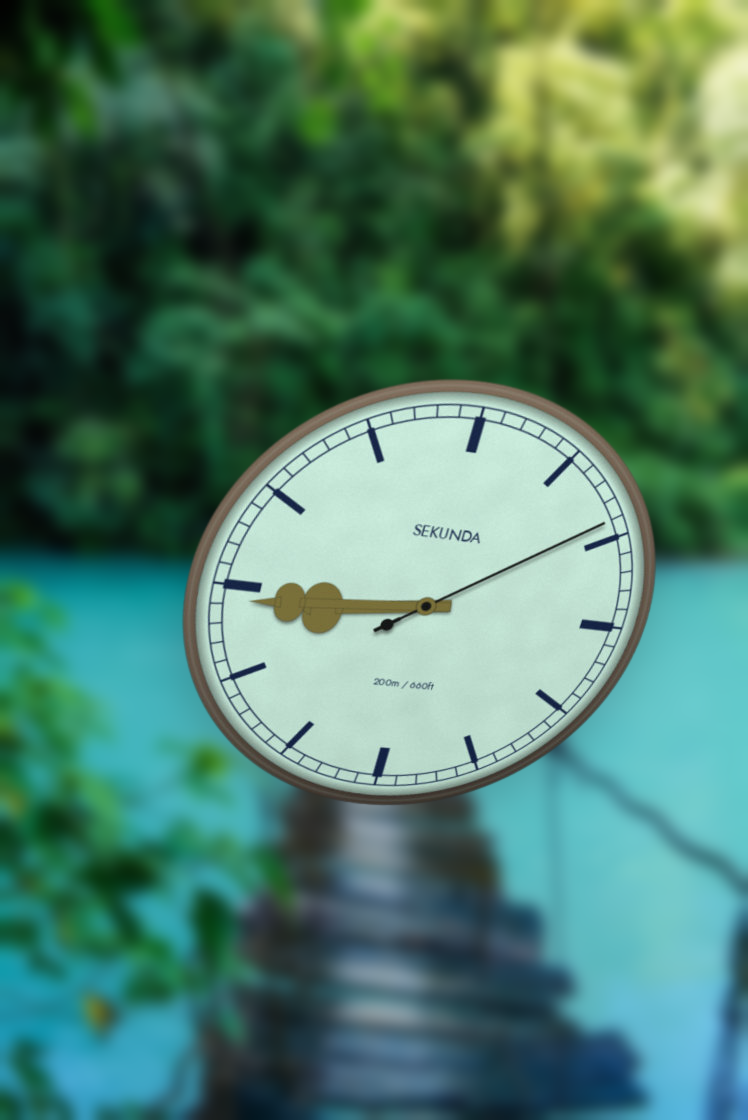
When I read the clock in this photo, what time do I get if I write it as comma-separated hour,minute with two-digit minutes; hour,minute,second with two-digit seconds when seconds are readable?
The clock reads 8,44,09
